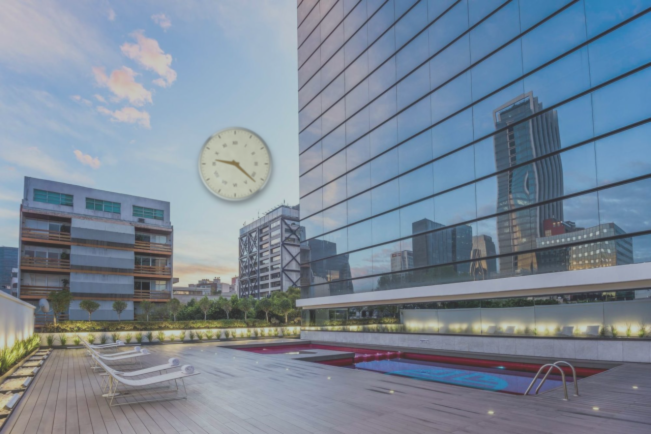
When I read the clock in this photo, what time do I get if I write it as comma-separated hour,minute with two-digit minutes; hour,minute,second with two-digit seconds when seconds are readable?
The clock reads 9,22
